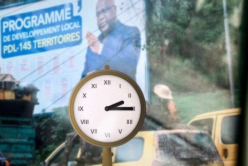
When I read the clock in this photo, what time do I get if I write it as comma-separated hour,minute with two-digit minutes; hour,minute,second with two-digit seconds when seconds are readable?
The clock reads 2,15
